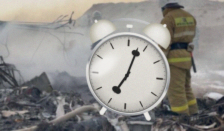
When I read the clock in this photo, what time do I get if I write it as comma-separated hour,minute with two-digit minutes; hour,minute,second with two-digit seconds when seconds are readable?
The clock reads 7,03
